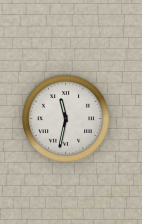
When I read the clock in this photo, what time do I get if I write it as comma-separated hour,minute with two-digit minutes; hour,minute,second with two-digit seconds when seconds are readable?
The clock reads 11,32
